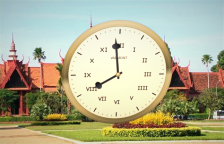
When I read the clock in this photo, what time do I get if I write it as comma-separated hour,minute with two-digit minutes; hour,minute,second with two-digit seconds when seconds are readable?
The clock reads 7,59
